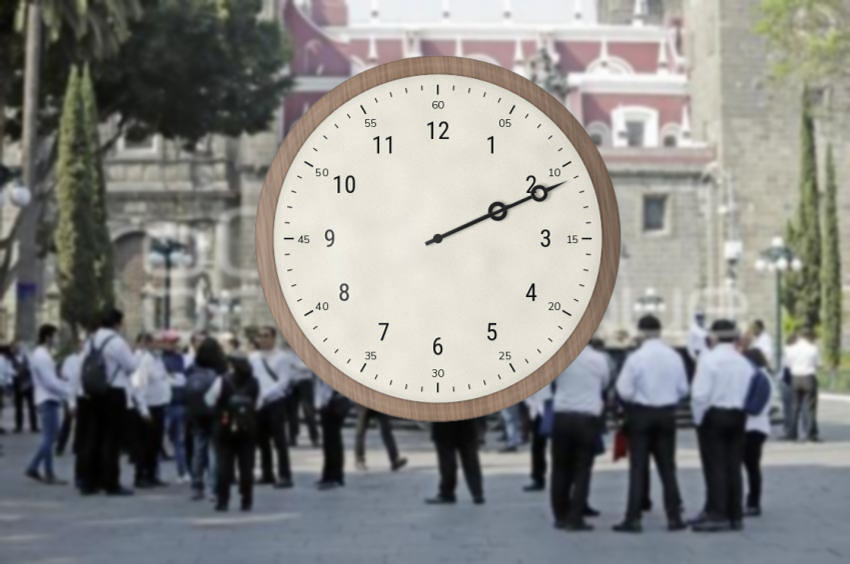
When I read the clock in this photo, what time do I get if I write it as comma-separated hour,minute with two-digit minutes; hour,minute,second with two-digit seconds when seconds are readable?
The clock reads 2,11
